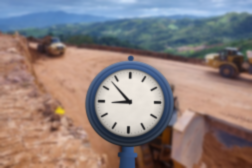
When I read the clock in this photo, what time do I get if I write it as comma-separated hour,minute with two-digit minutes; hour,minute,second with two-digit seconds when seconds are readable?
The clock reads 8,53
